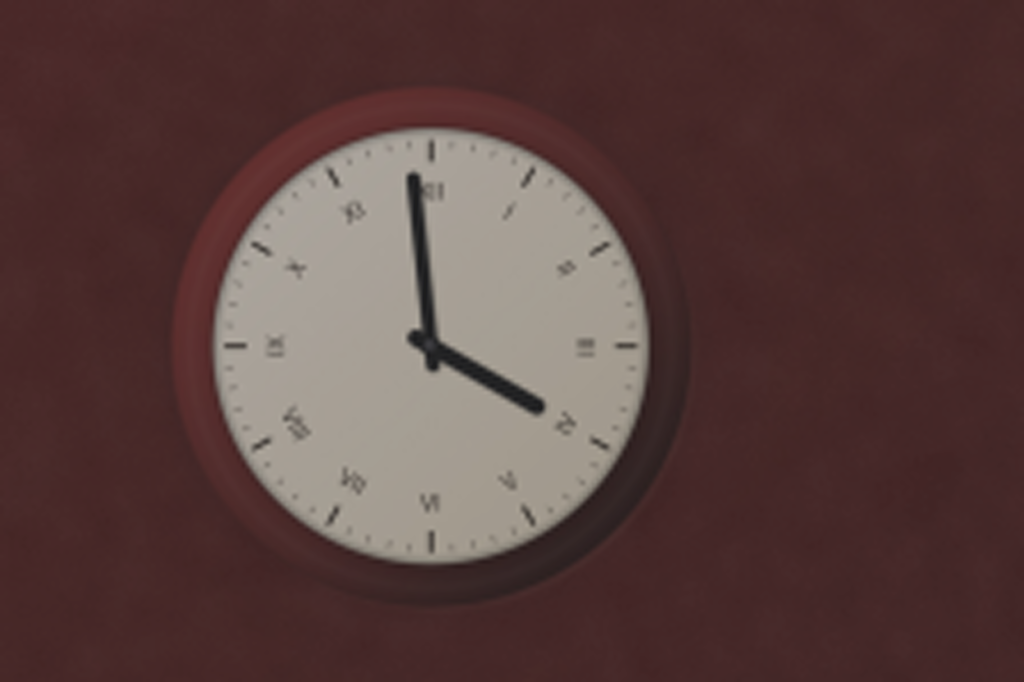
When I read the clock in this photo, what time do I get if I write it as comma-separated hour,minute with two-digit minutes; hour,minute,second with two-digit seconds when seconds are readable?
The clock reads 3,59
